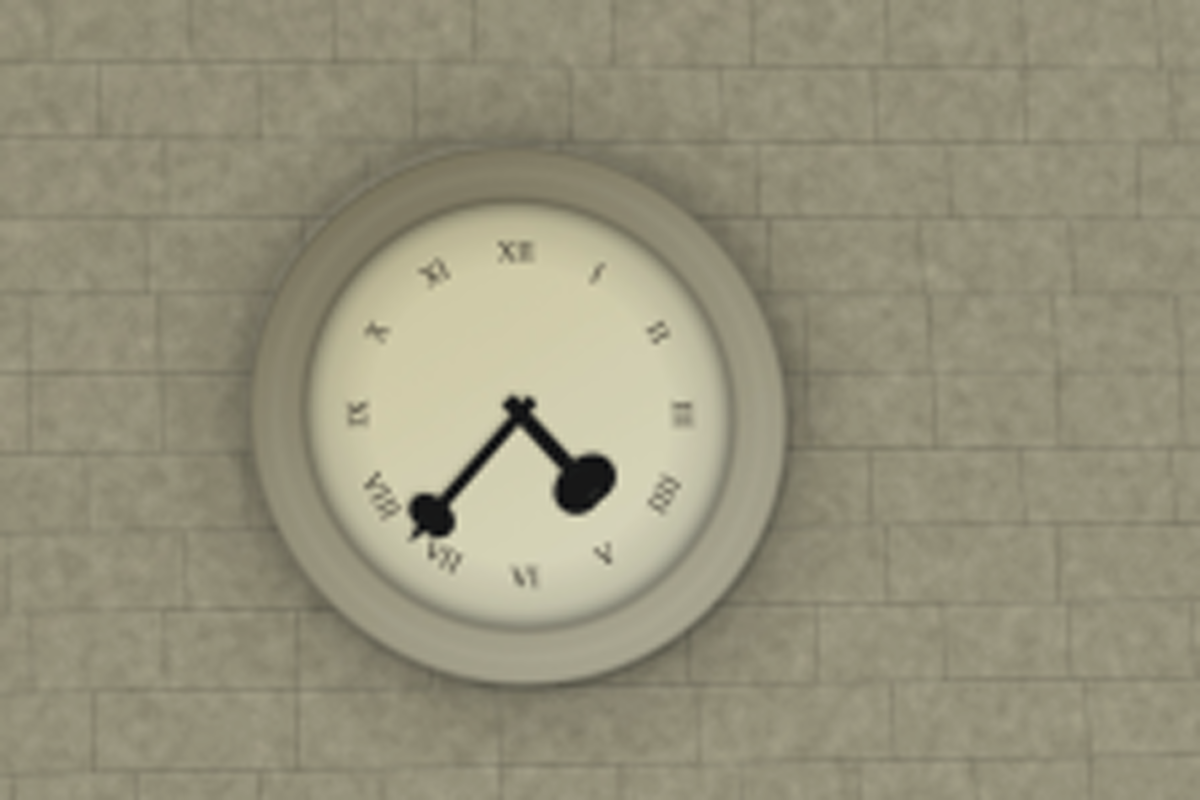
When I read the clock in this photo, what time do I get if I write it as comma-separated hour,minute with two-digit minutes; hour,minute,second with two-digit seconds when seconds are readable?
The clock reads 4,37
